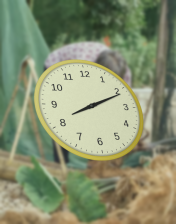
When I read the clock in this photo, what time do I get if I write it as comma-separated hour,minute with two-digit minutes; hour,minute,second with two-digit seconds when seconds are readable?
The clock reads 8,11
